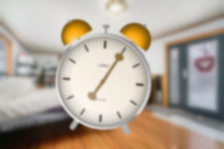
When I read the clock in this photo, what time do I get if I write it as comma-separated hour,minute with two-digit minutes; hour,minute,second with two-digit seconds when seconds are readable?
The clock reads 7,05
